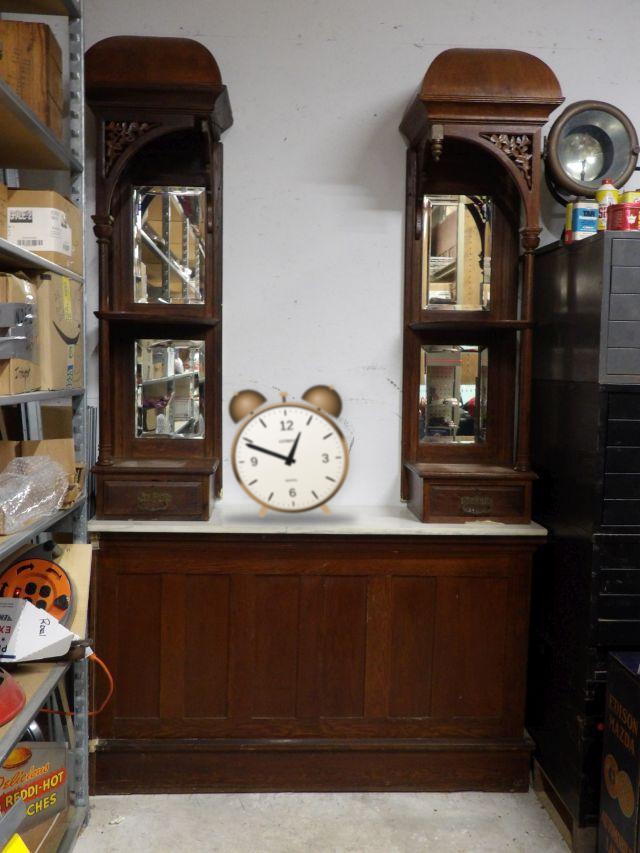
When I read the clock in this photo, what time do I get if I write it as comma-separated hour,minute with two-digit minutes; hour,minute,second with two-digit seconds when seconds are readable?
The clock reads 12,49
